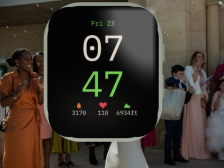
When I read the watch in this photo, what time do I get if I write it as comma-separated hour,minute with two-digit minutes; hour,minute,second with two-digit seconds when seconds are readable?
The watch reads 7,47
